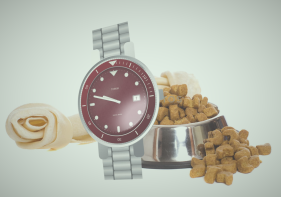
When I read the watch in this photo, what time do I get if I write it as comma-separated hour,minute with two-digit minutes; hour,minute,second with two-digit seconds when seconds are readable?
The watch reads 9,48
